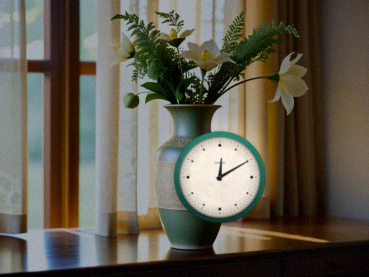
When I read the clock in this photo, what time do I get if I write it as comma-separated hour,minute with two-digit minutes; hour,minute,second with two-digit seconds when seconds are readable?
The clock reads 12,10
